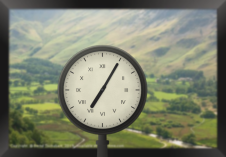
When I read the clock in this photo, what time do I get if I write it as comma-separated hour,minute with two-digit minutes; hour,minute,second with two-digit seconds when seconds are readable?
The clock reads 7,05
